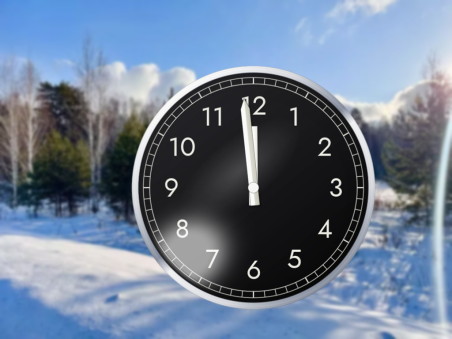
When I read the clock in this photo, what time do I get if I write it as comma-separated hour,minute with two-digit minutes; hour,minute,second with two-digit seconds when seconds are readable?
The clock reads 11,59
